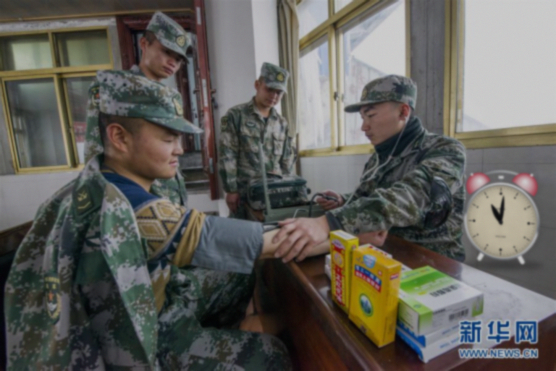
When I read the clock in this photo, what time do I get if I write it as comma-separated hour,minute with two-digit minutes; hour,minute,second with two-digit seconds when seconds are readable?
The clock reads 11,01
